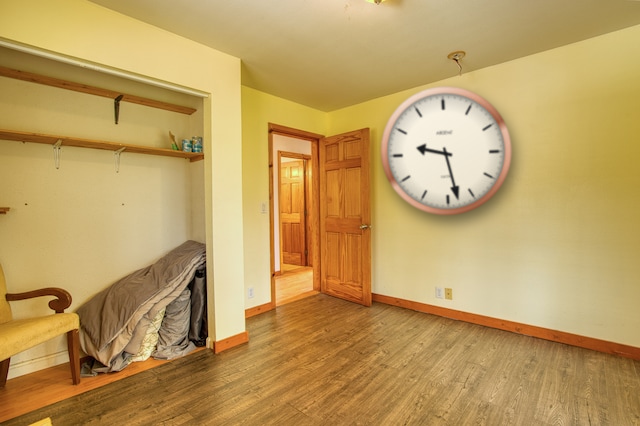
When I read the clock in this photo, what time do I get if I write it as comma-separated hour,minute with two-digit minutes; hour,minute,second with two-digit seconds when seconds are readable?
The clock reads 9,28
